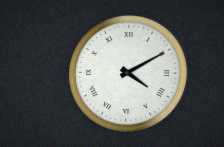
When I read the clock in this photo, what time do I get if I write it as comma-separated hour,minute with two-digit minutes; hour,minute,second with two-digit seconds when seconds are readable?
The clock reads 4,10
